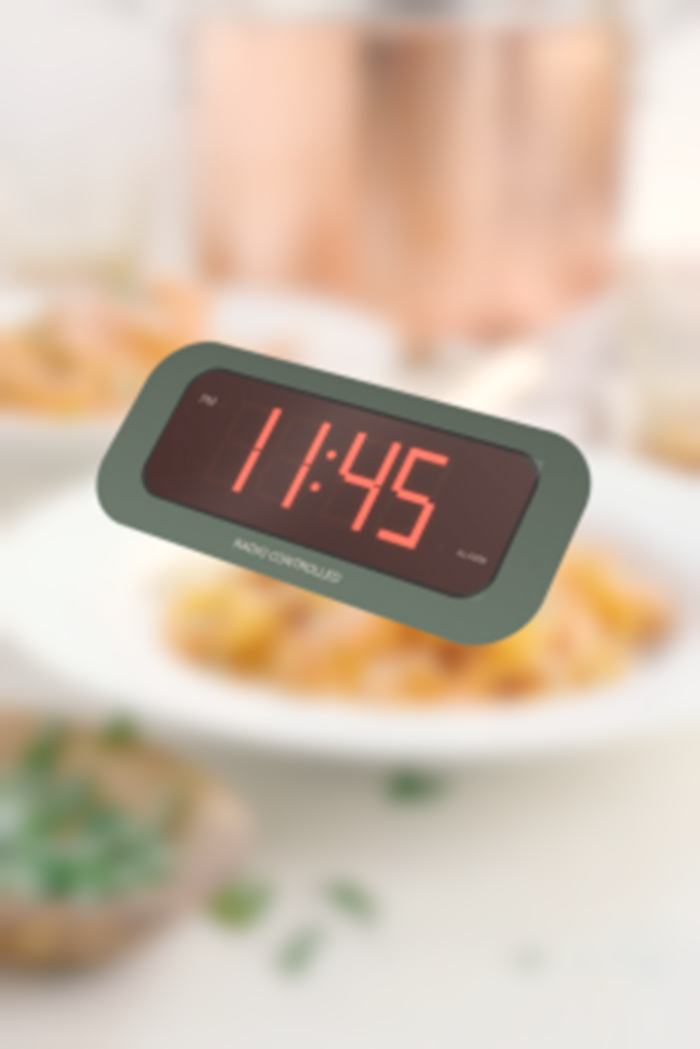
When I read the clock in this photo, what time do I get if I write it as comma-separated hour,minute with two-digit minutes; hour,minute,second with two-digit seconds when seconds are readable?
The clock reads 11,45
